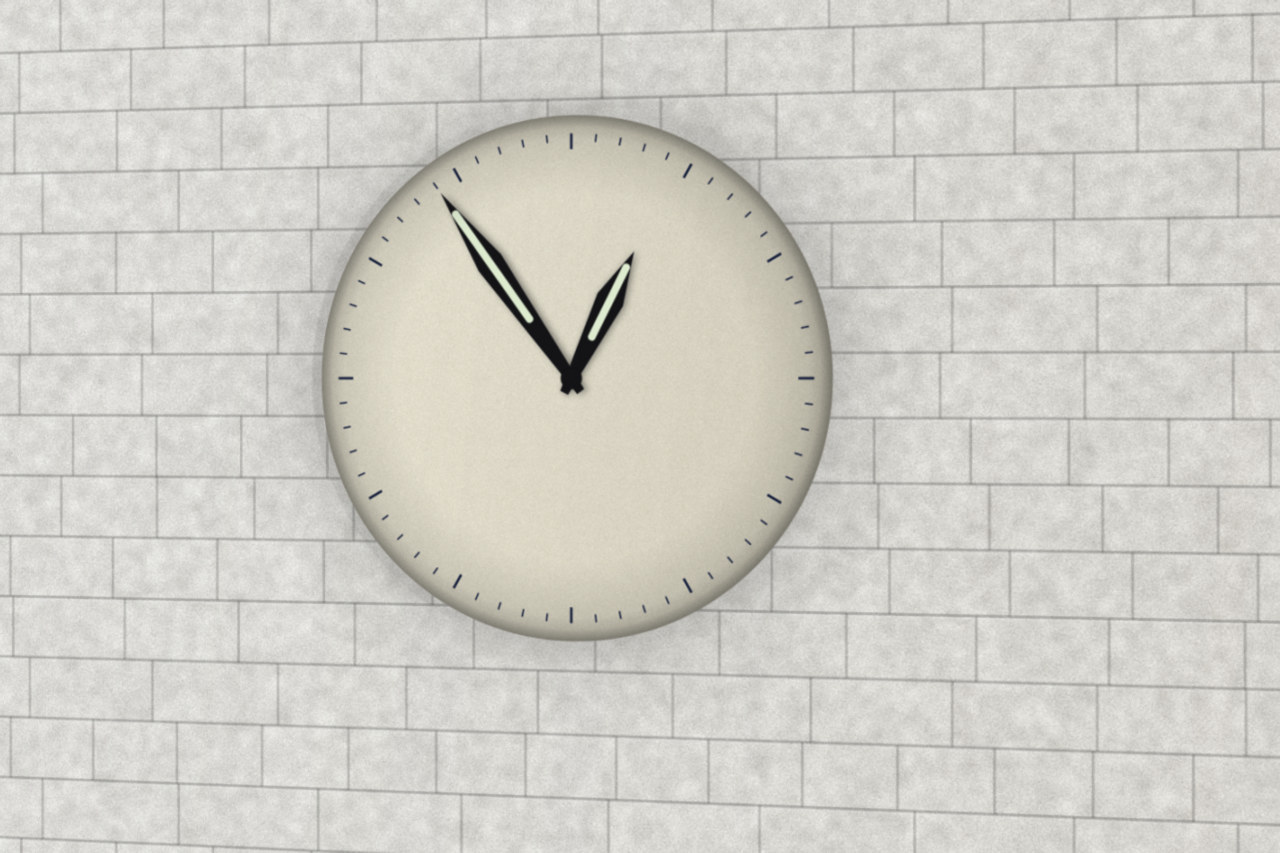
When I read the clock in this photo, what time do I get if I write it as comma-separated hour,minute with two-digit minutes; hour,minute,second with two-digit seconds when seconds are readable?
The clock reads 12,54
